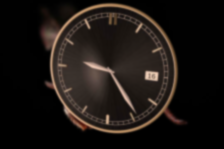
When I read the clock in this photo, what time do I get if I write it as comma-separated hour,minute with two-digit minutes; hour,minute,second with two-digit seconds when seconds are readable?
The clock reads 9,24
